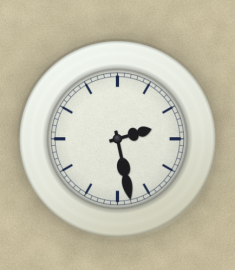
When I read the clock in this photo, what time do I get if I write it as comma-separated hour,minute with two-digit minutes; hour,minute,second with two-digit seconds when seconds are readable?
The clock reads 2,28
